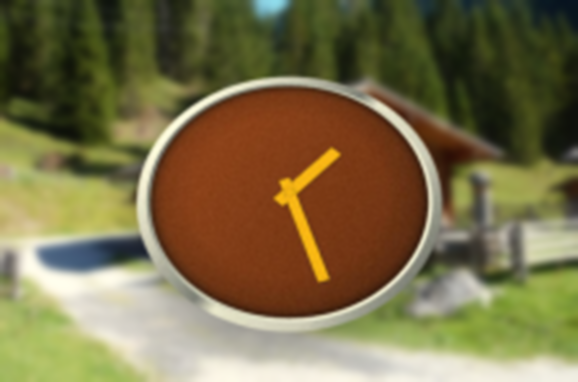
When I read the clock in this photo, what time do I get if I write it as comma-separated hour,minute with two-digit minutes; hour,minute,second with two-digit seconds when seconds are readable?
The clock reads 1,27
